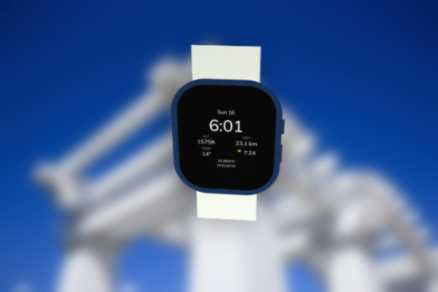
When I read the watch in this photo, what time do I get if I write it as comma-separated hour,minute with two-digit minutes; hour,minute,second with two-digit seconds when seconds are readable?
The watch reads 6,01
